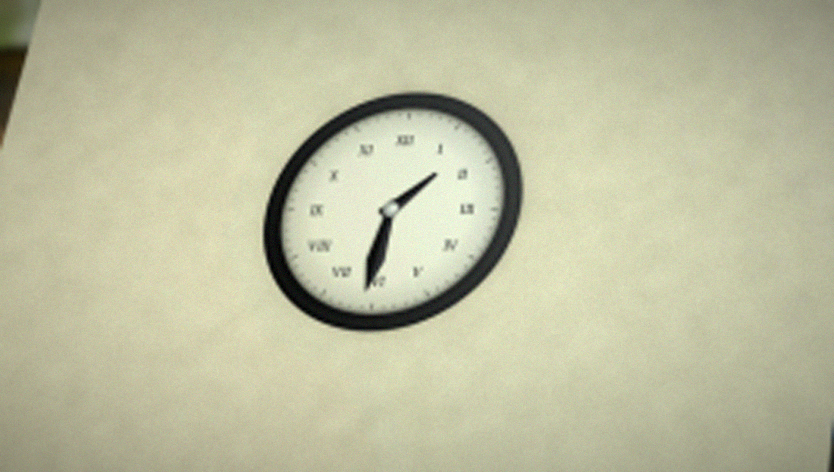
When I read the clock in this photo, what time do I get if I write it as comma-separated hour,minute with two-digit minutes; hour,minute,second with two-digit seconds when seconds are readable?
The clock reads 1,31
